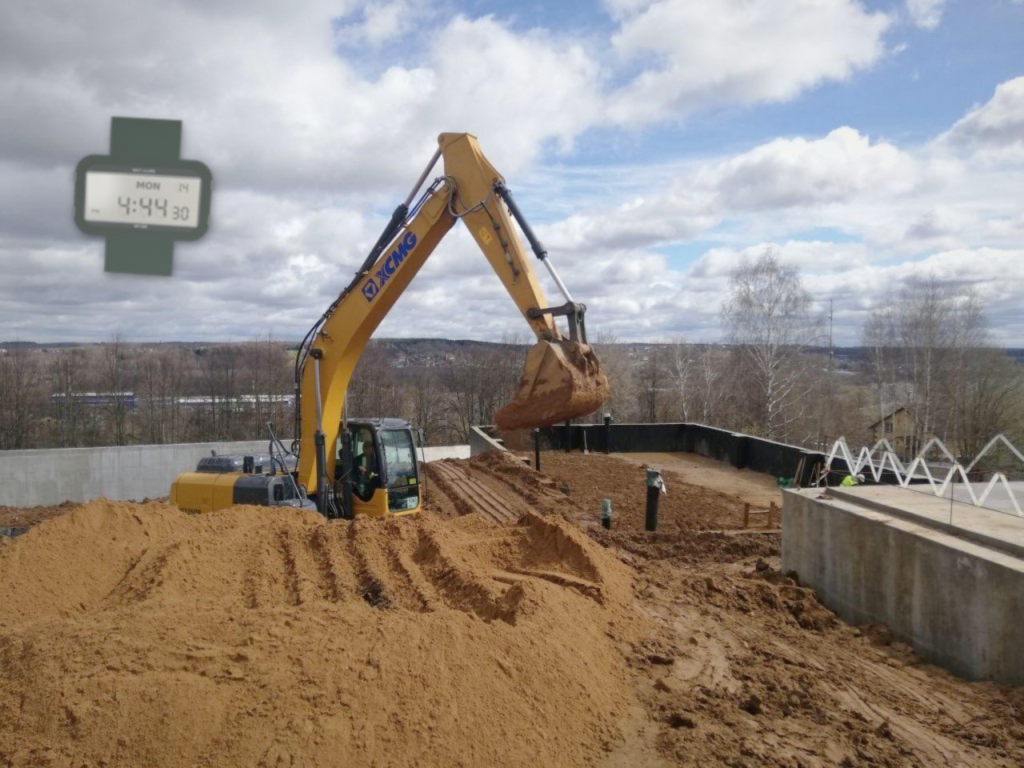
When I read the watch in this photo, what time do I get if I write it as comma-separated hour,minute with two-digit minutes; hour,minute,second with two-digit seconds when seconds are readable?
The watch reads 4,44,30
